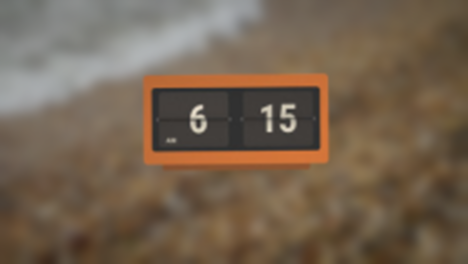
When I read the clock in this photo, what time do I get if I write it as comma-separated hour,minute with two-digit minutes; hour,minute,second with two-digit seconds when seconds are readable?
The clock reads 6,15
